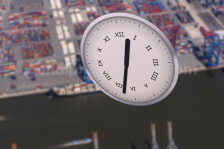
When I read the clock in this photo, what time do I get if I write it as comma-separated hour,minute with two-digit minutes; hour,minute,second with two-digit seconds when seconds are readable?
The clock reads 12,33
